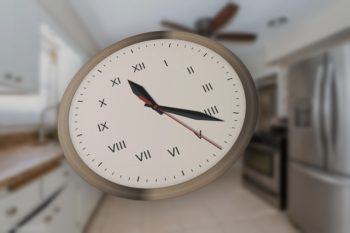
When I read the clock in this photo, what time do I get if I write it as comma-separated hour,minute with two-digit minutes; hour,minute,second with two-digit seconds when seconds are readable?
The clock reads 11,21,25
